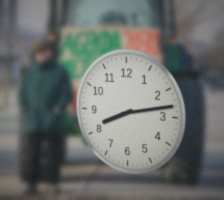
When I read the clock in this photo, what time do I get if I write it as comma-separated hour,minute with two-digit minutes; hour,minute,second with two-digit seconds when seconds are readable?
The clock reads 8,13
